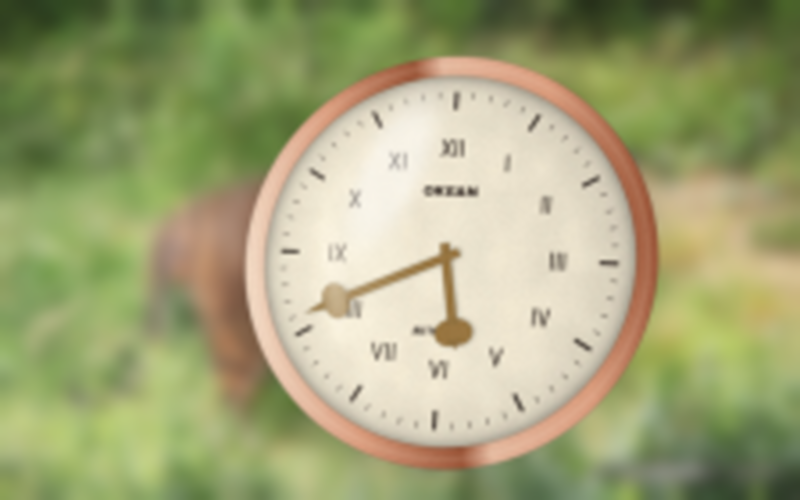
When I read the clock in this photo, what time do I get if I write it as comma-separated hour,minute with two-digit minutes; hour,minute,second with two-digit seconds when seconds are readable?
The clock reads 5,41
